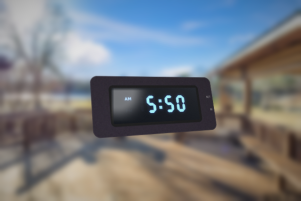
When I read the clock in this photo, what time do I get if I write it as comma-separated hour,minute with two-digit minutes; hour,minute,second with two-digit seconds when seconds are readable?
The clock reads 5,50
